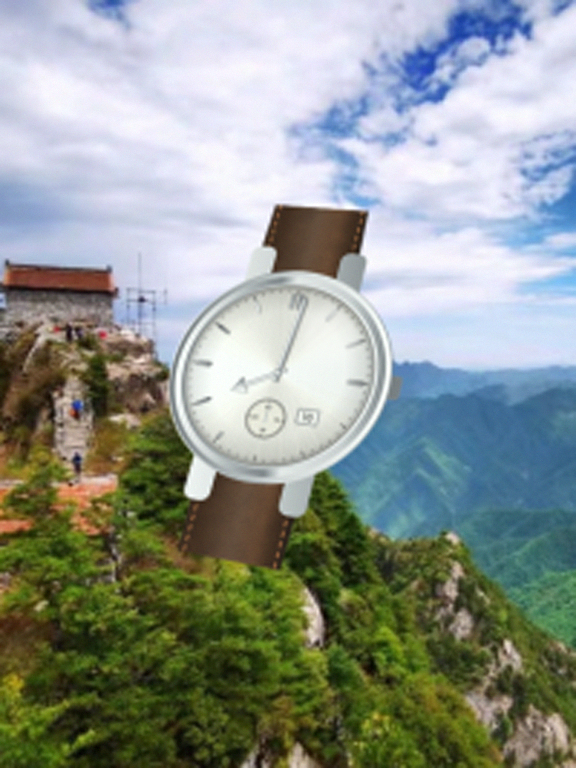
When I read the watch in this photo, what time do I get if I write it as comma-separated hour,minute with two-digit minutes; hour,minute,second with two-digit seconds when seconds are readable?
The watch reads 8,01
